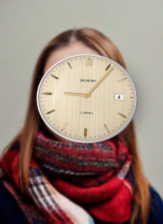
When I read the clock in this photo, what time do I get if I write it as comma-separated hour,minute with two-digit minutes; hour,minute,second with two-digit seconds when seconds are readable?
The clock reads 9,06
